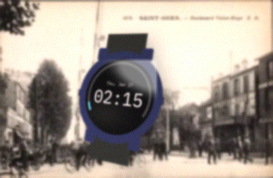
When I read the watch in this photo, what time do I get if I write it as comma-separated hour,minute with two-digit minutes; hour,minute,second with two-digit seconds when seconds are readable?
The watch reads 2,15
